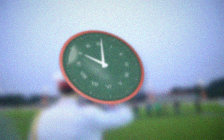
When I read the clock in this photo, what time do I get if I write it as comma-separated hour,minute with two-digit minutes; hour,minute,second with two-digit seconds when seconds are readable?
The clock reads 10,01
